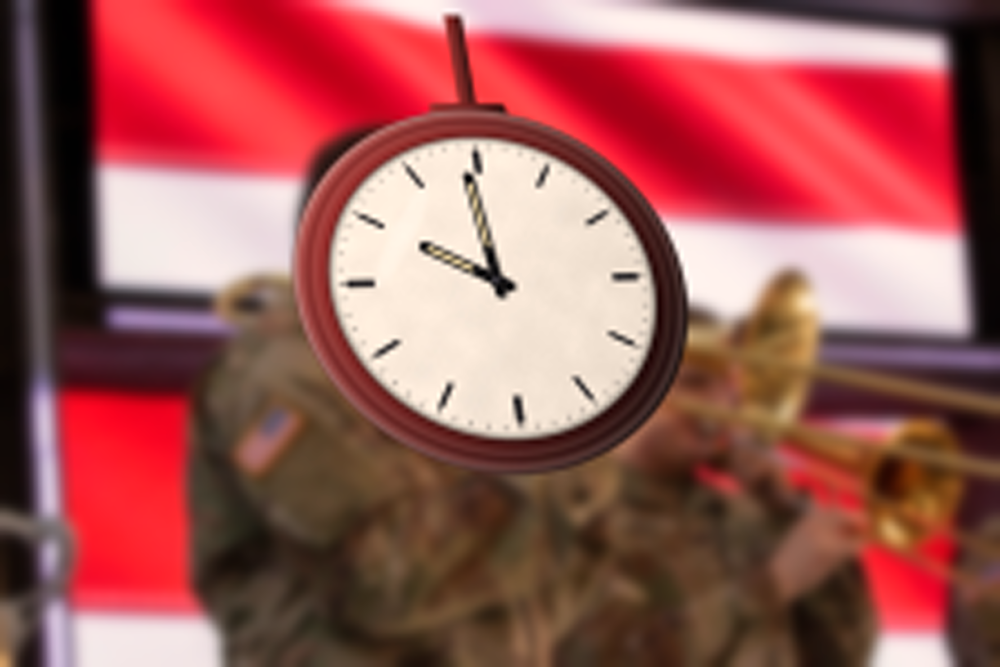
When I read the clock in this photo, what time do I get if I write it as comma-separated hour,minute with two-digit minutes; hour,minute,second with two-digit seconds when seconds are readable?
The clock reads 9,59
